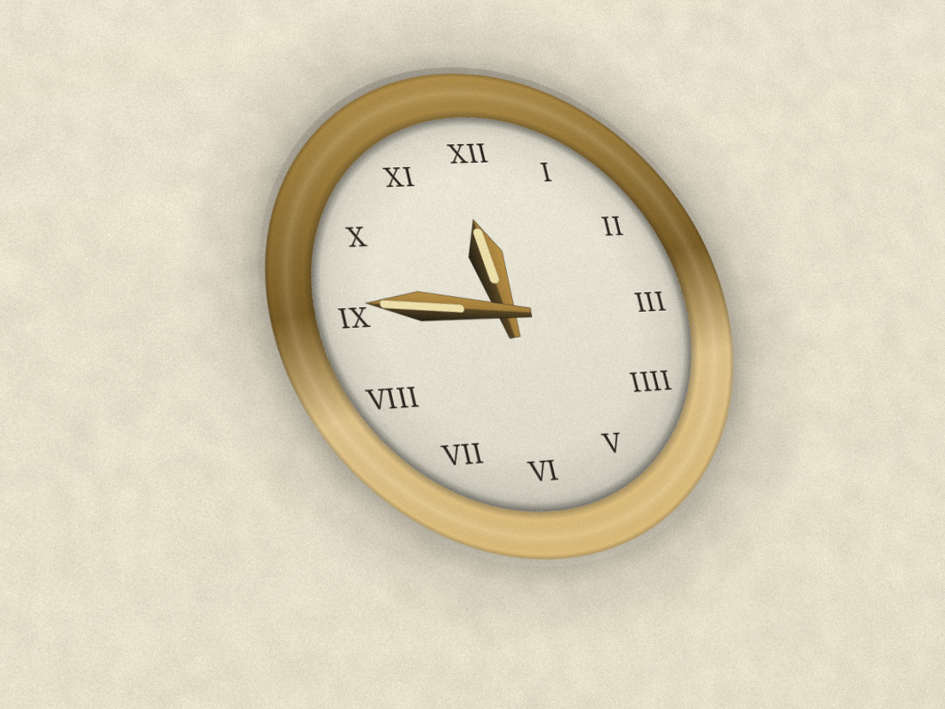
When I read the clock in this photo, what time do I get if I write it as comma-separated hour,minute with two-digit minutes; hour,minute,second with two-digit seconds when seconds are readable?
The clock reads 11,46
